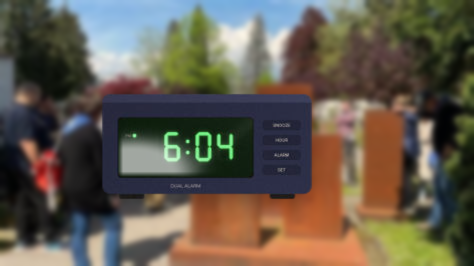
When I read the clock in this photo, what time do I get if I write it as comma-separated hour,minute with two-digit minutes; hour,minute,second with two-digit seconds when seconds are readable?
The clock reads 6,04
